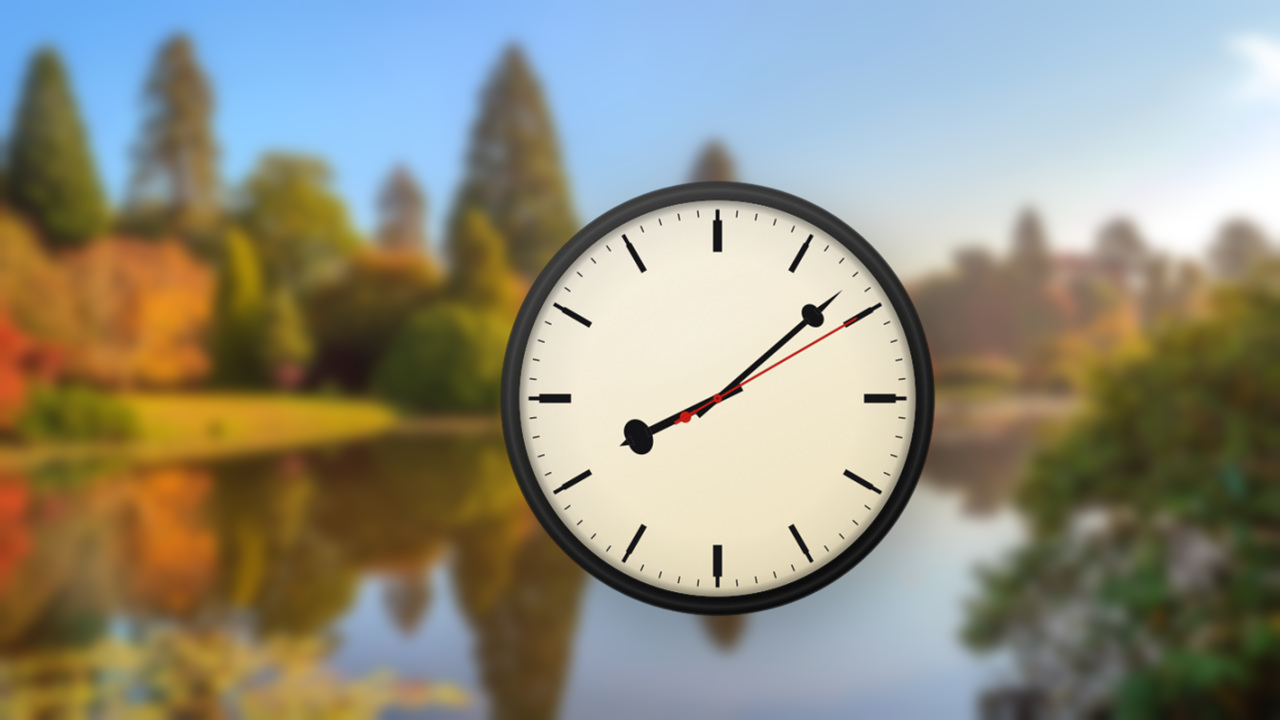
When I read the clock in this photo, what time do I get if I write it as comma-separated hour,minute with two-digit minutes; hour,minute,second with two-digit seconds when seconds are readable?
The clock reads 8,08,10
